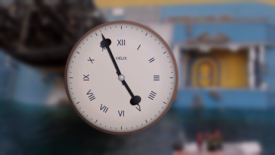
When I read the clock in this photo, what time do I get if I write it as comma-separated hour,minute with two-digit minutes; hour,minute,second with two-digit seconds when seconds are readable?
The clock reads 4,56
